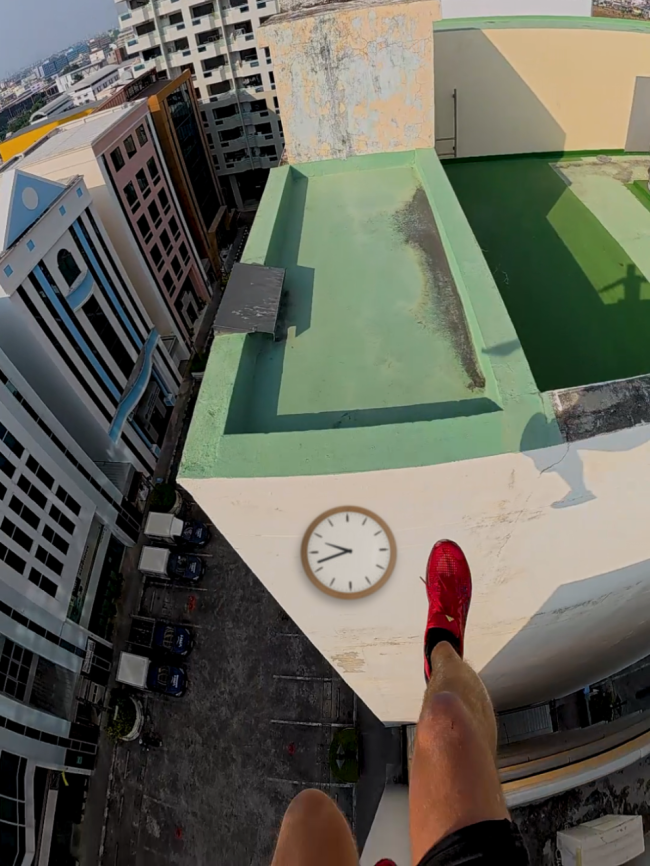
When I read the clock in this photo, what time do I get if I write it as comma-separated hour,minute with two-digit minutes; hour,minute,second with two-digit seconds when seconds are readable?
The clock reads 9,42
